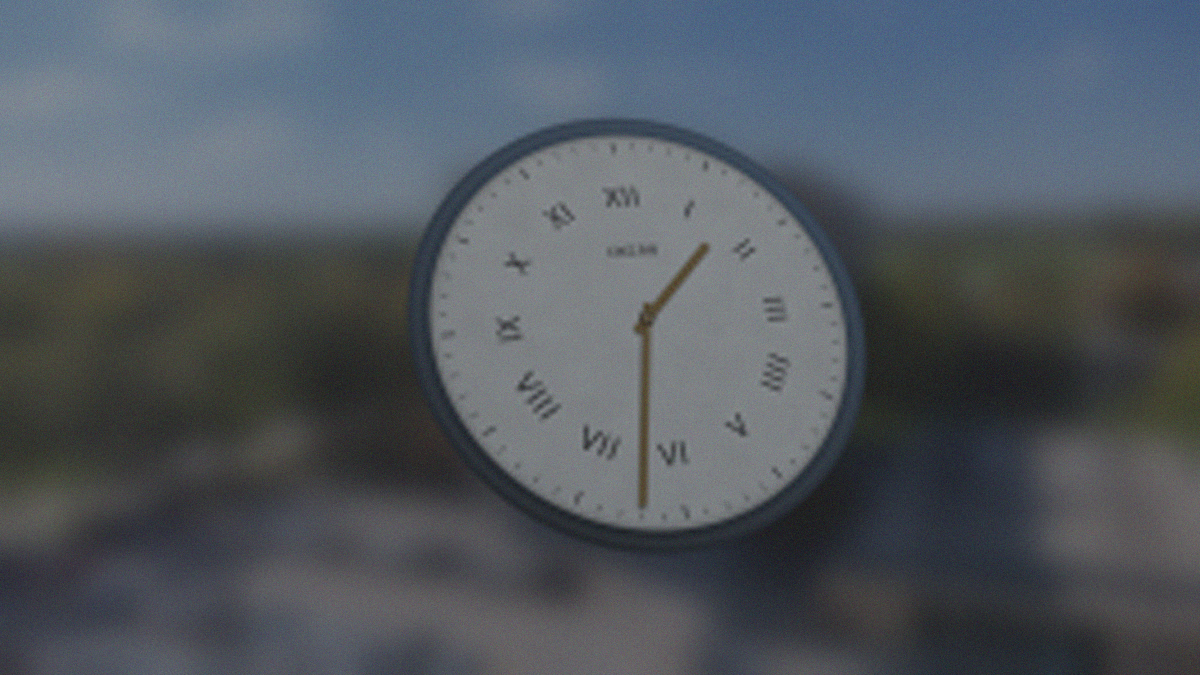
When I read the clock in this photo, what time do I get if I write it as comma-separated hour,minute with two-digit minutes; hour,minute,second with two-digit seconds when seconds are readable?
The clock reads 1,32
